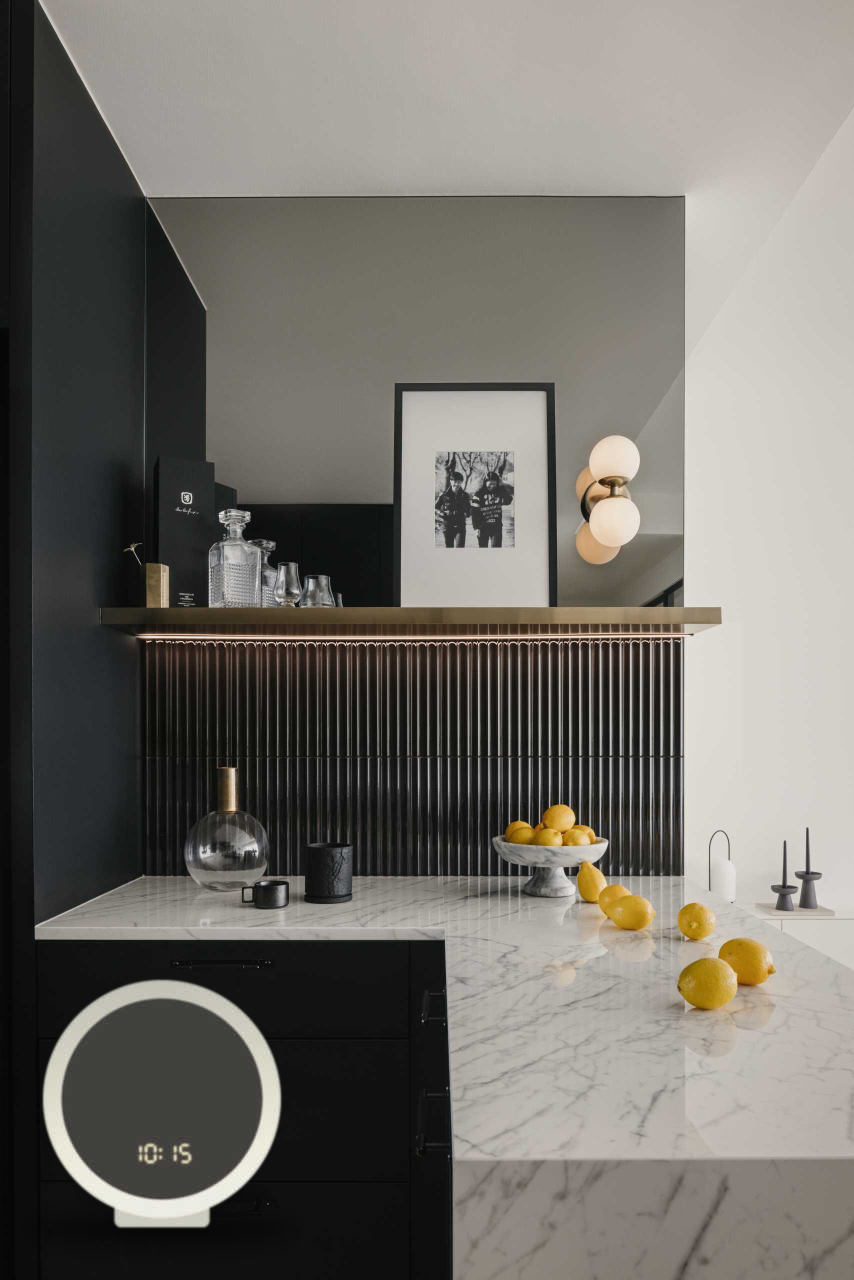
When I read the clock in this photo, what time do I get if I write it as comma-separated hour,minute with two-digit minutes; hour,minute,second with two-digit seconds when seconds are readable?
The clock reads 10,15
